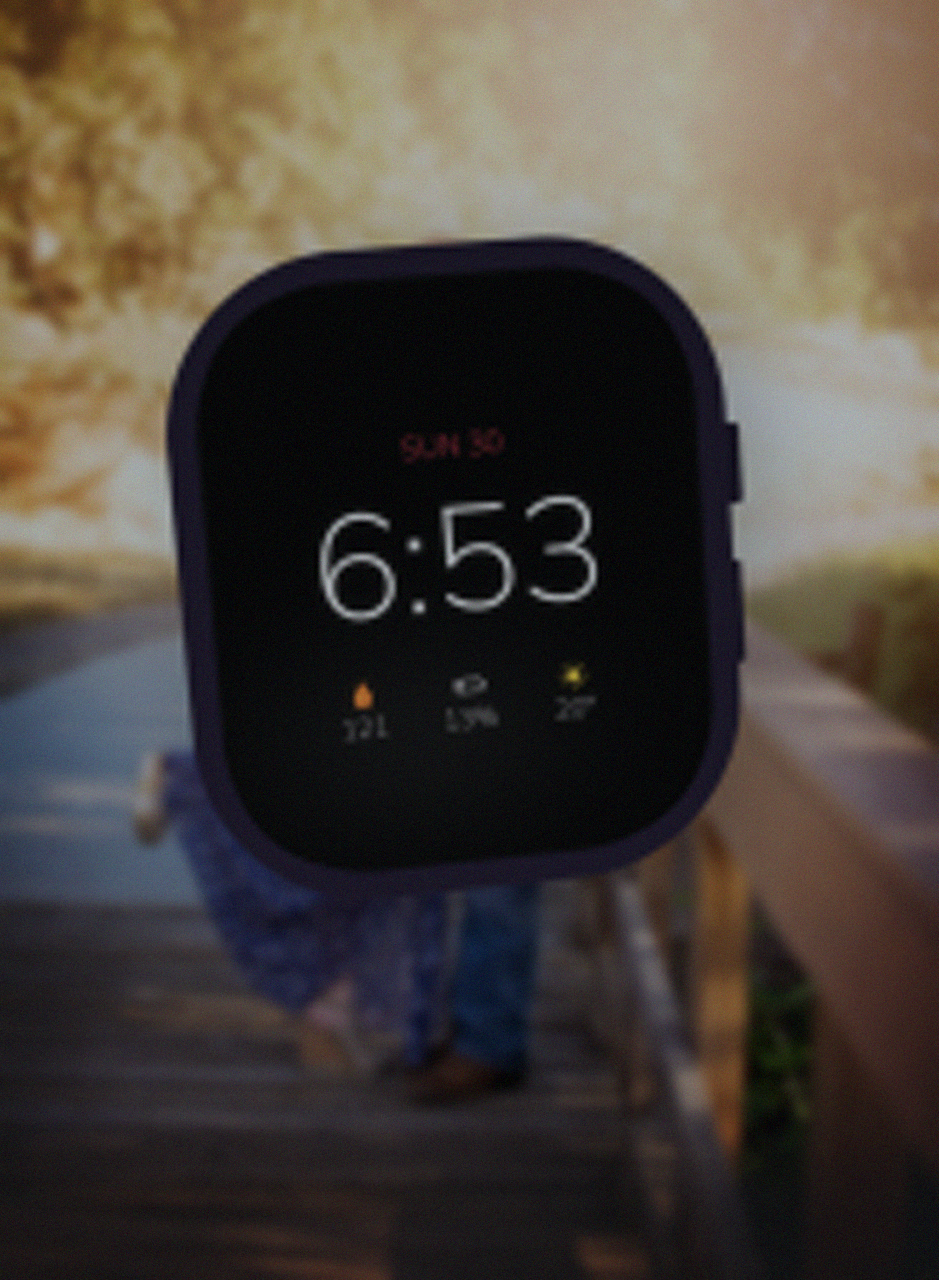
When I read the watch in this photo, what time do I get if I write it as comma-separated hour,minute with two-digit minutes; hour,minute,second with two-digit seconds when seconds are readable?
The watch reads 6,53
